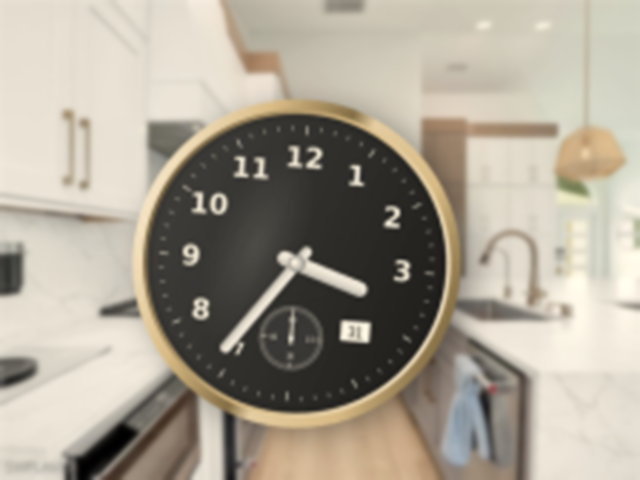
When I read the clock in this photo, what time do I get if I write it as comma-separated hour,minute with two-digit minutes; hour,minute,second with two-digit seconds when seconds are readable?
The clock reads 3,36
